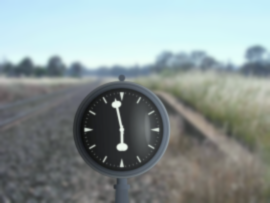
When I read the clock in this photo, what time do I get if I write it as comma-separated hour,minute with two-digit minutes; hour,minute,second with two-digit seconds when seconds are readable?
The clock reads 5,58
